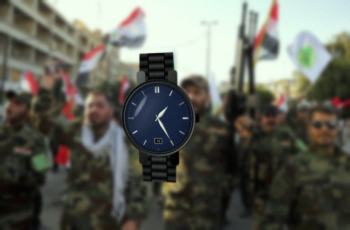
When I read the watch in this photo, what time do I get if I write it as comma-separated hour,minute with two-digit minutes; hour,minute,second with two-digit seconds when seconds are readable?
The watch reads 1,25
